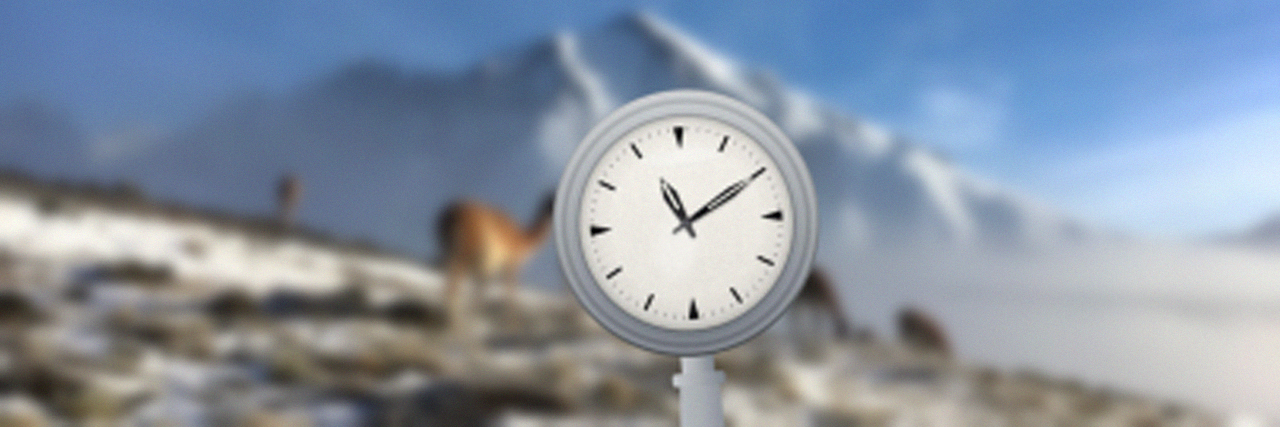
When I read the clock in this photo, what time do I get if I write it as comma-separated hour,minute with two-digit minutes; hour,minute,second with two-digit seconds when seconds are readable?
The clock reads 11,10
